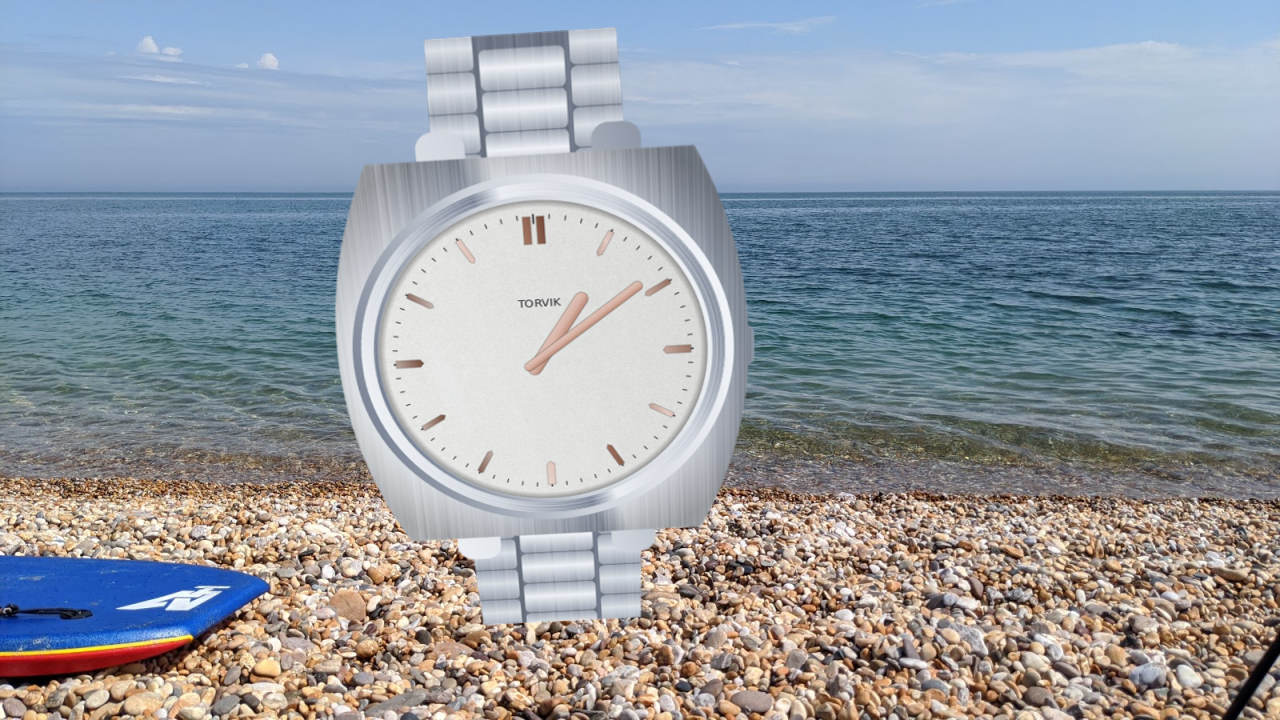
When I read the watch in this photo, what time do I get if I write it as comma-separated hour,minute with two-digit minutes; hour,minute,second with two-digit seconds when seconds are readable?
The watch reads 1,09
